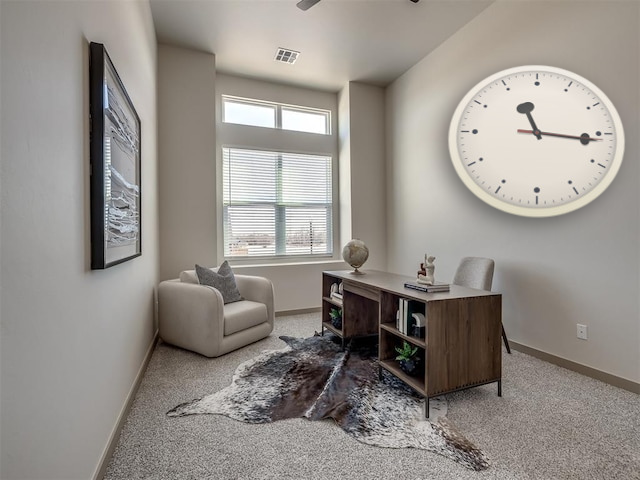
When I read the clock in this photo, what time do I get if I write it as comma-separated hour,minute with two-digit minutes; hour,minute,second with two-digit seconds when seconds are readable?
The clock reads 11,16,16
